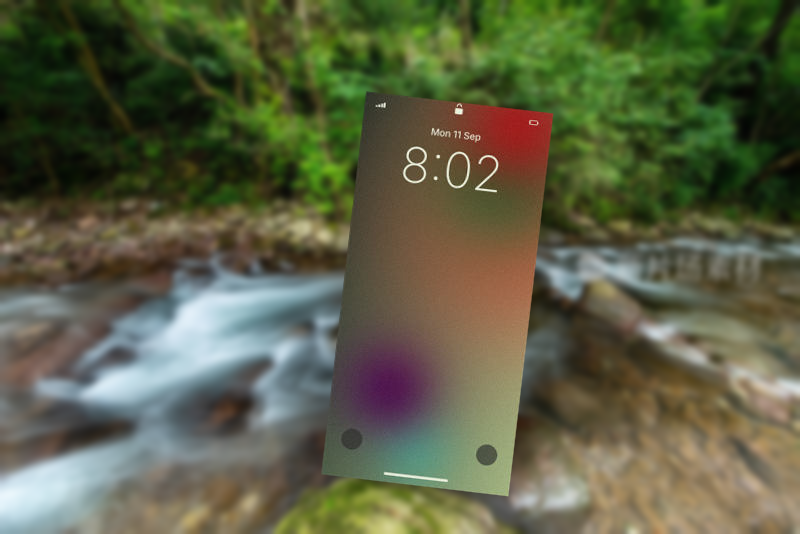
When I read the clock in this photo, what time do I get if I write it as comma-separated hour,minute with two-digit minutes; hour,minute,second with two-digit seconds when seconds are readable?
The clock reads 8,02
